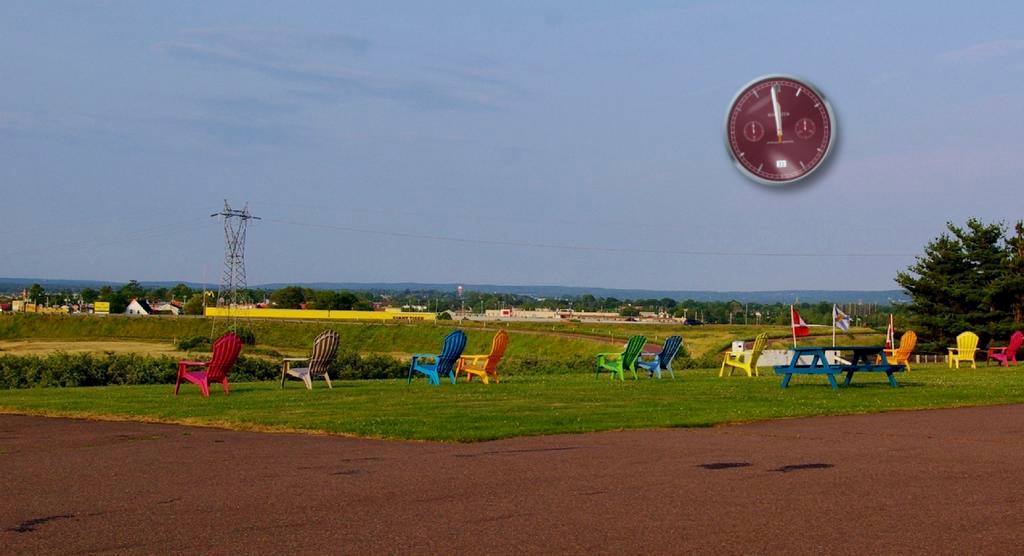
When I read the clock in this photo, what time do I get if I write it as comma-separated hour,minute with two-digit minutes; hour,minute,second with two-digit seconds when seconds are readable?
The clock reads 11,59
